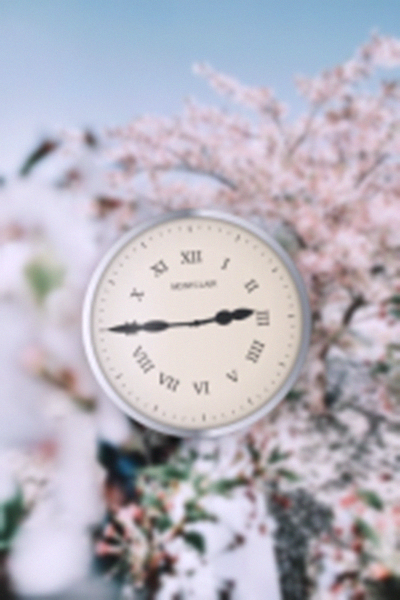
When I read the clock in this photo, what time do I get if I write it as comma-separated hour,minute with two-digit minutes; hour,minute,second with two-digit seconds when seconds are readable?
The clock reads 2,45
